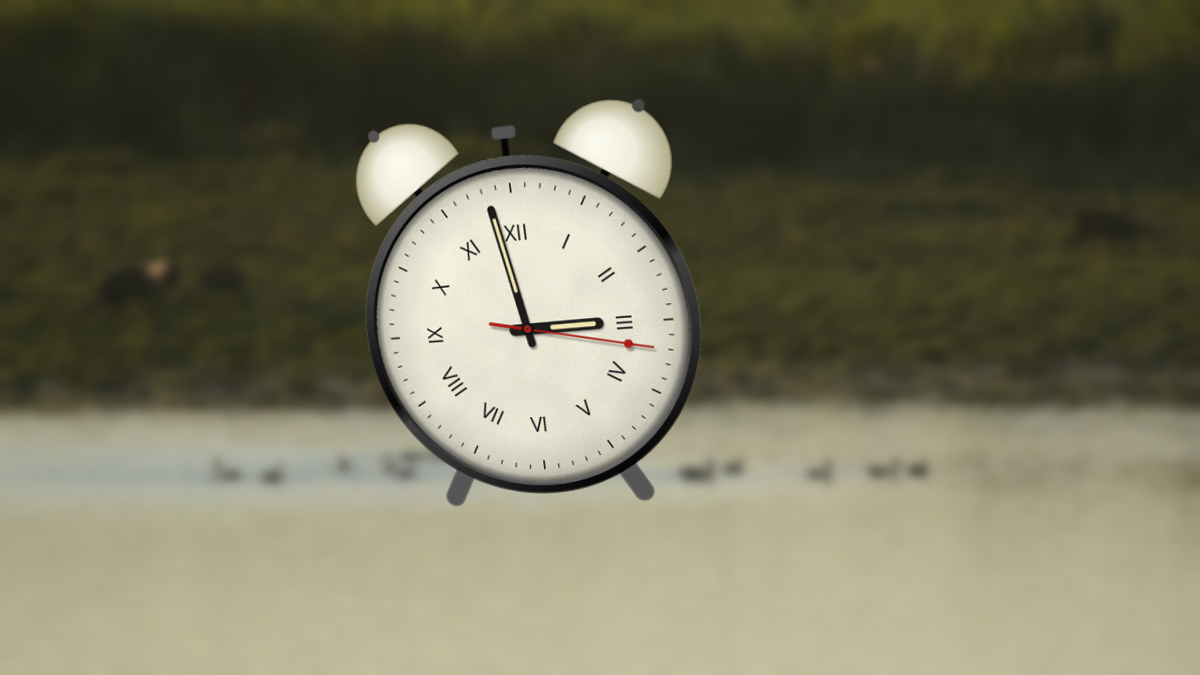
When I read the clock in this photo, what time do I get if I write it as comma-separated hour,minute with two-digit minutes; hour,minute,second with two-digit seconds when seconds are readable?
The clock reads 2,58,17
